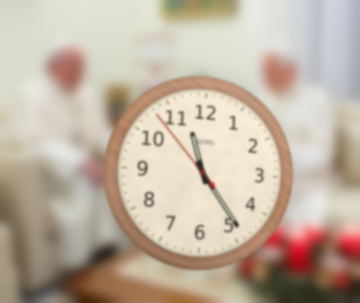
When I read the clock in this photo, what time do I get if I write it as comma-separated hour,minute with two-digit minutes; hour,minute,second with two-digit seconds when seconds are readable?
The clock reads 11,23,53
